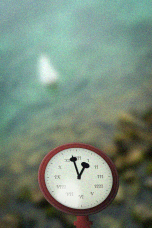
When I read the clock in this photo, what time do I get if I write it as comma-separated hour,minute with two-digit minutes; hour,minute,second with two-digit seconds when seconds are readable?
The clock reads 12,58
